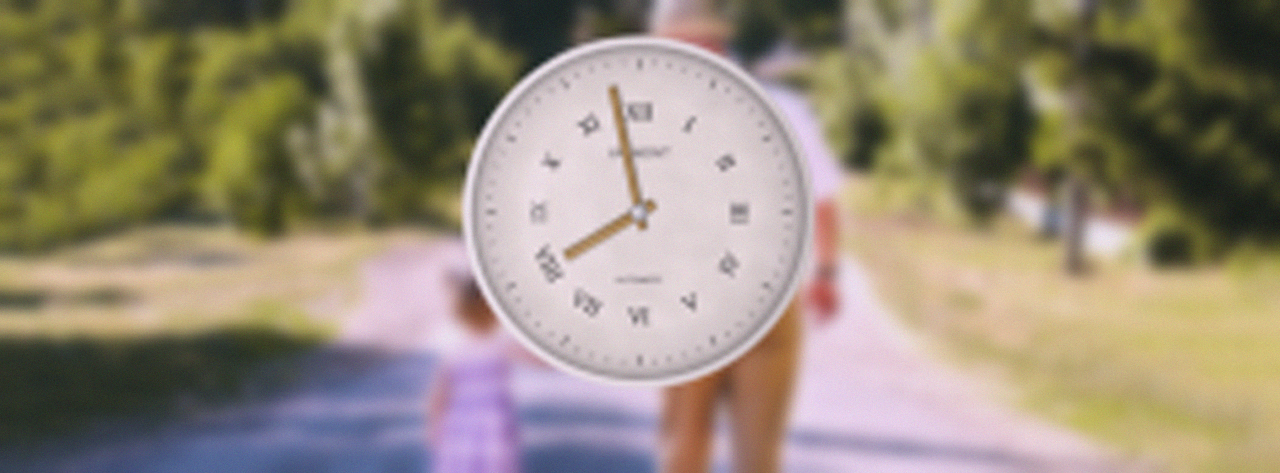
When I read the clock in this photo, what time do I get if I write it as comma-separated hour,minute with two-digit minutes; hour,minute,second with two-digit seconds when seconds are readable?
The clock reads 7,58
